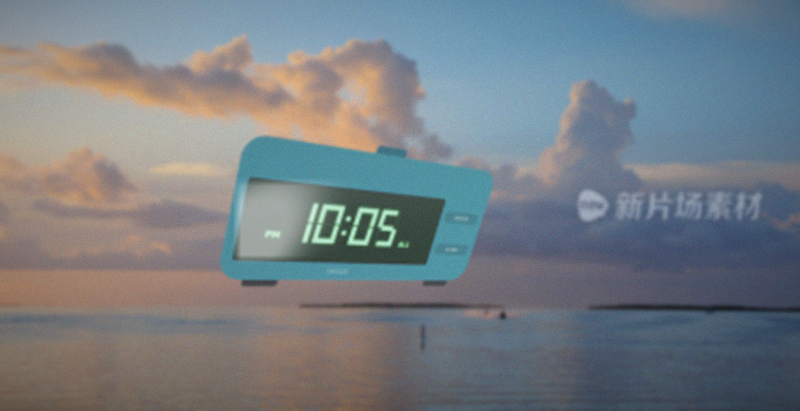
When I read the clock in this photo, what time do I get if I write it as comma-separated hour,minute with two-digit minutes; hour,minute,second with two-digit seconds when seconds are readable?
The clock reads 10,05
